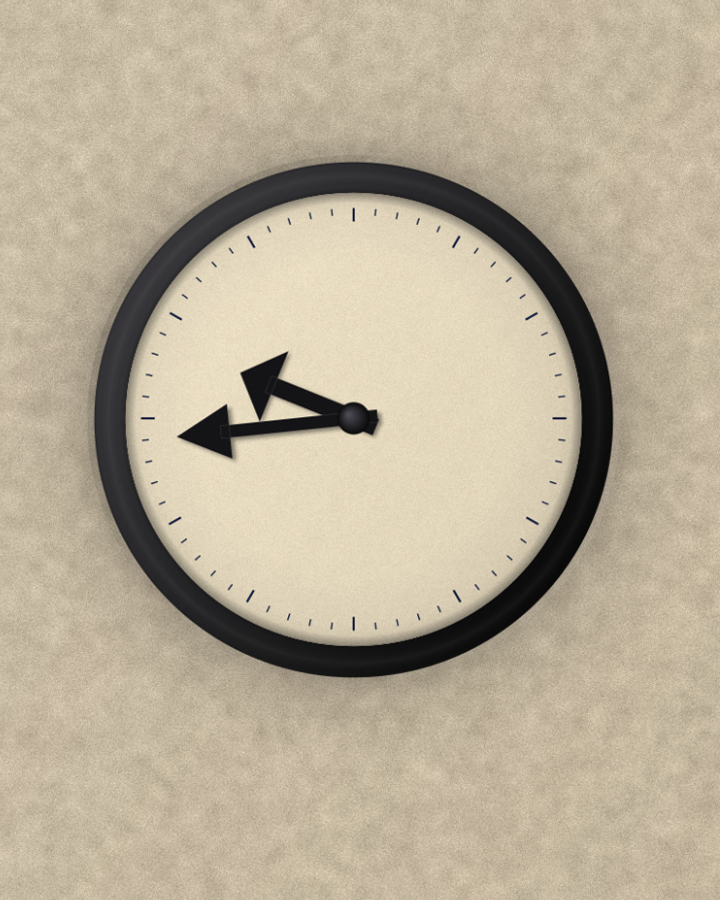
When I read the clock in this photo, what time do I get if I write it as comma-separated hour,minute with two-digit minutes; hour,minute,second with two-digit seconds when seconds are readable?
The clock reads 9,44
